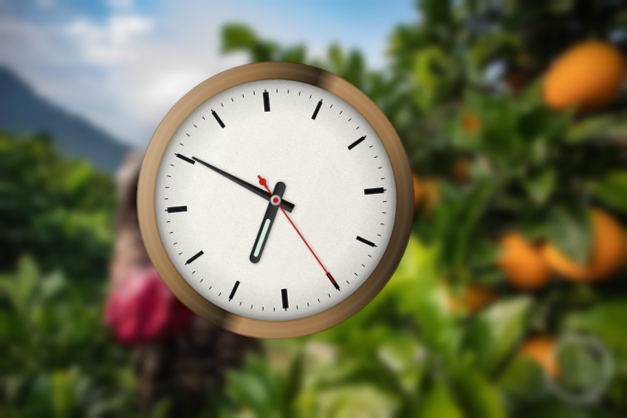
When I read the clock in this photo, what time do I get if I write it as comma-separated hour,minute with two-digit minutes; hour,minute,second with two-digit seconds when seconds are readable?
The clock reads 6,50,25
